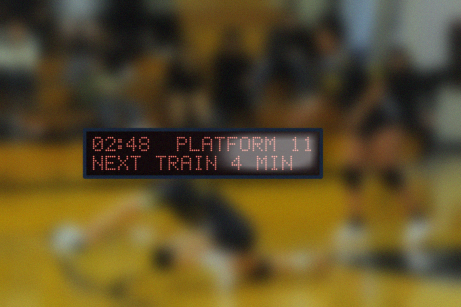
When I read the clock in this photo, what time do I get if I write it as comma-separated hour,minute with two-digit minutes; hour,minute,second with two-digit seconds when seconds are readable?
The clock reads 2,48
